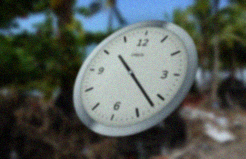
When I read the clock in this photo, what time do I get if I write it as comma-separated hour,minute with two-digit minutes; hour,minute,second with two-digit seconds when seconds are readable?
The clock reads 10,22
